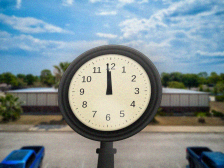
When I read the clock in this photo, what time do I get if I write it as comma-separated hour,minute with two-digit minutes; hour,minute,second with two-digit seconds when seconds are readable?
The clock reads 11,59
